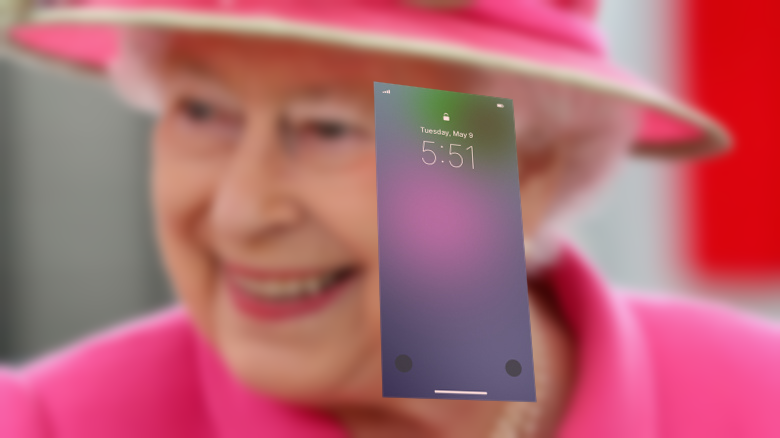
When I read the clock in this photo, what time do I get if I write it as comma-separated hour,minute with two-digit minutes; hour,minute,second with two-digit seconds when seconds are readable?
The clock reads 5,51
